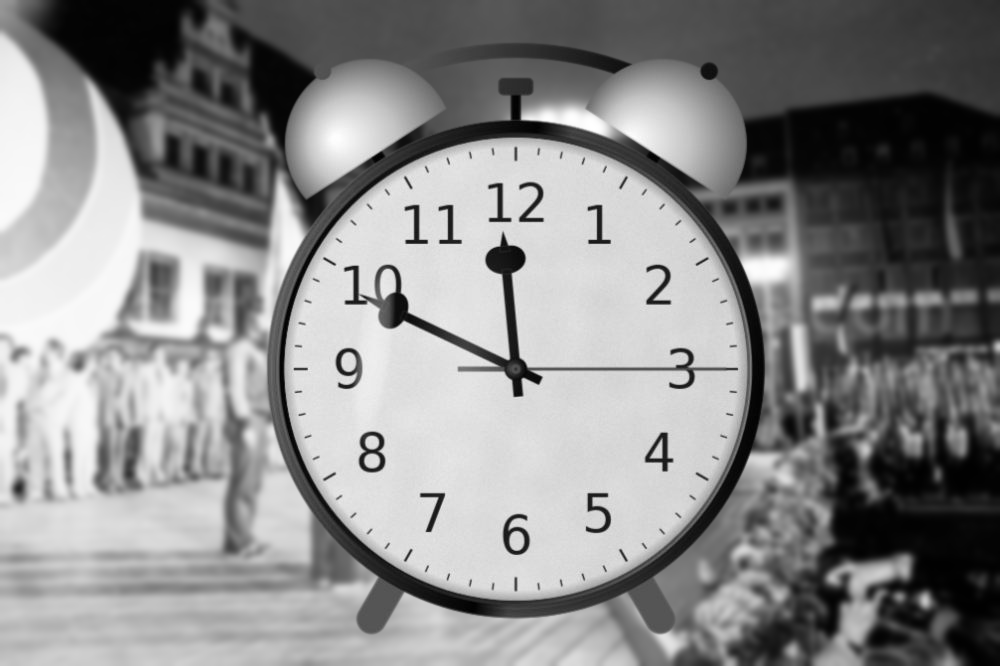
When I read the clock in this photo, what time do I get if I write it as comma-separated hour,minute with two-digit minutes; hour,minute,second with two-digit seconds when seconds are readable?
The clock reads 11,49,15
